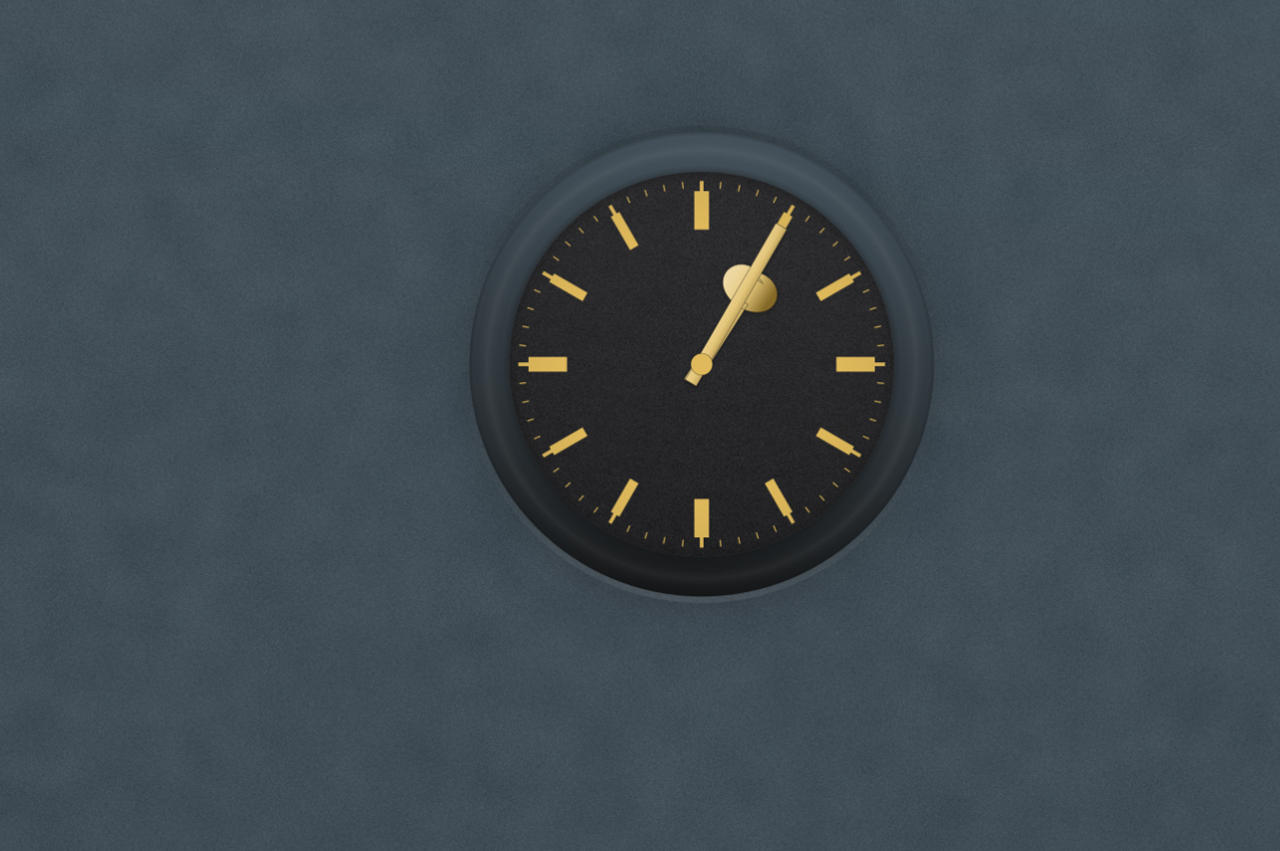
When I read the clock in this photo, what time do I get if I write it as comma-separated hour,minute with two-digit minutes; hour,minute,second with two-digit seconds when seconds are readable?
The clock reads 1,05
